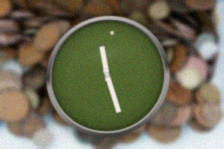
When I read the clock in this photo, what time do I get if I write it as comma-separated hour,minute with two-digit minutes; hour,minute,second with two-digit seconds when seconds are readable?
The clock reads 11,26
